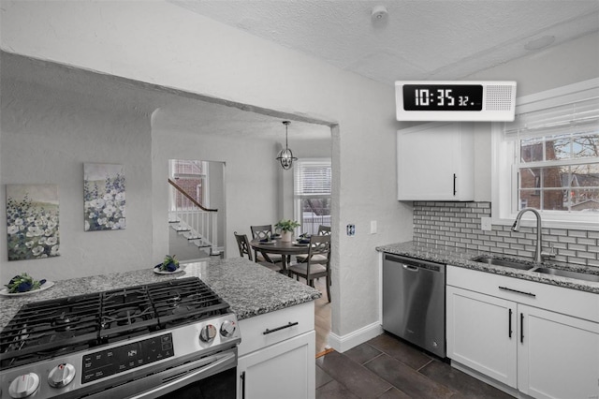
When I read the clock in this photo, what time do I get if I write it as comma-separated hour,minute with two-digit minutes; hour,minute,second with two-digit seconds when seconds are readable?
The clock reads 10,35,32
